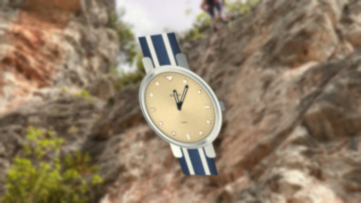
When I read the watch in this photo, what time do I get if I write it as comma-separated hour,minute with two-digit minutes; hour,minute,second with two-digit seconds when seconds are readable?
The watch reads 12,06
